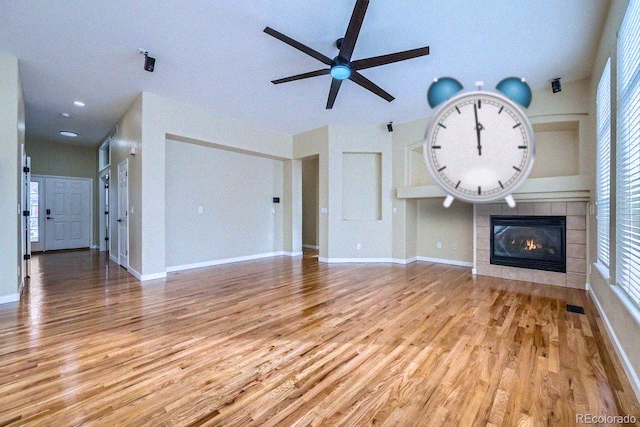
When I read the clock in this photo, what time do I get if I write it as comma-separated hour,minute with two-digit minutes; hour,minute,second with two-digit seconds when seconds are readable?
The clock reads 11,59
